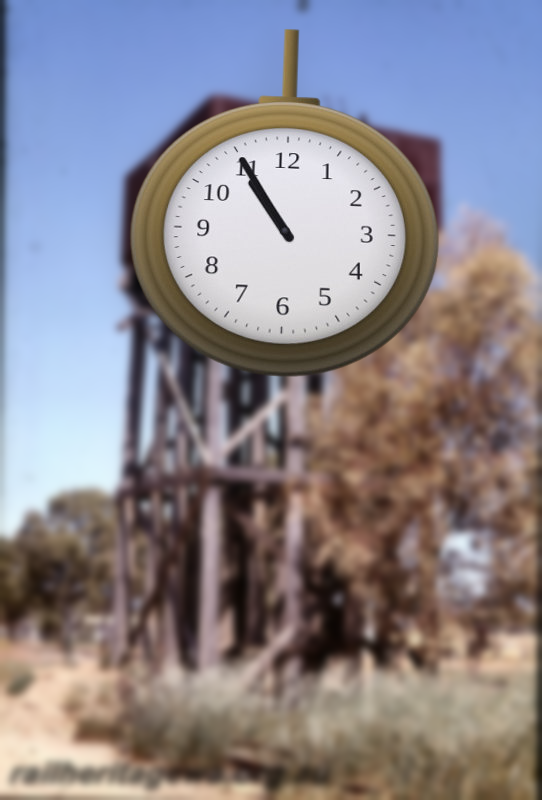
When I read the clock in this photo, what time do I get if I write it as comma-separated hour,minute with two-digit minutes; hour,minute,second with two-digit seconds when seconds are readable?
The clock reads 10,55
